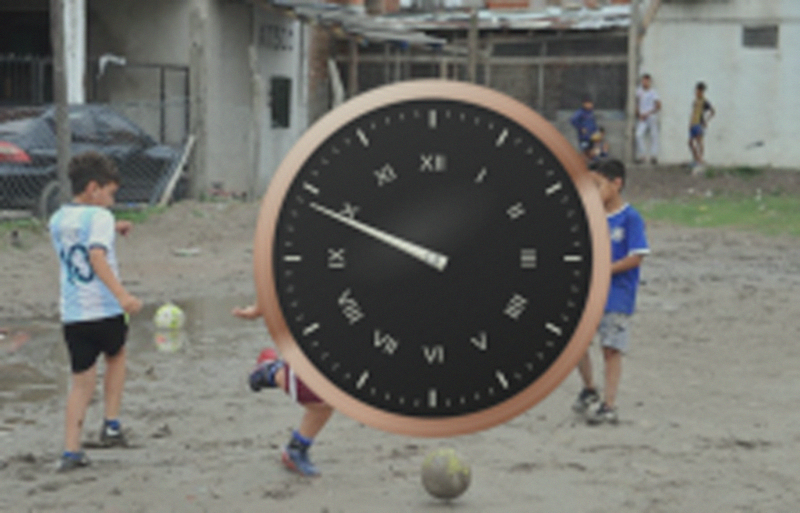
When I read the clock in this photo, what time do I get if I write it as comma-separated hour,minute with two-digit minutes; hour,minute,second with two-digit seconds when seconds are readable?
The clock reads 9,49
